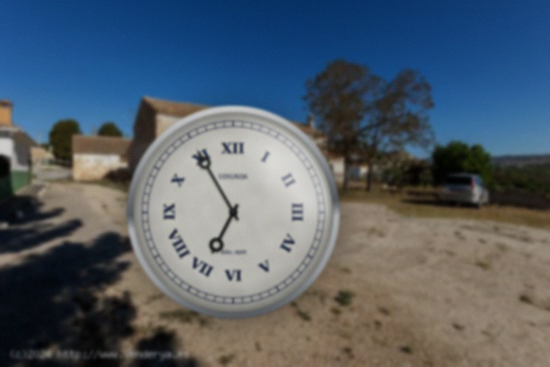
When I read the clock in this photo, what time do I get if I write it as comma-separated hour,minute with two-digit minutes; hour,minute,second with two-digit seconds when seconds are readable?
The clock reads 6,55
